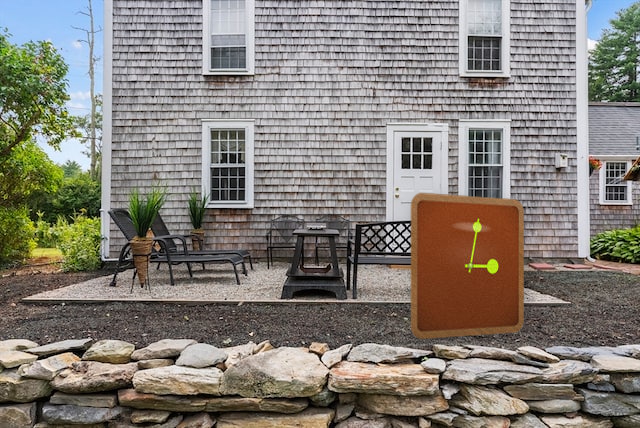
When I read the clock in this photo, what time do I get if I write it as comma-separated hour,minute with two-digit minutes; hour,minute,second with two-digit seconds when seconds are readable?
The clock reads 3,02
